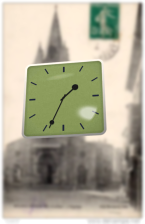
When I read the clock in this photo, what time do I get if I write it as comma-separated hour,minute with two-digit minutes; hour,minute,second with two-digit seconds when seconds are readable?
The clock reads 1,34
